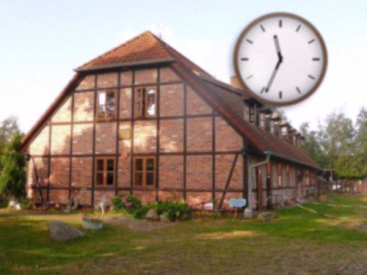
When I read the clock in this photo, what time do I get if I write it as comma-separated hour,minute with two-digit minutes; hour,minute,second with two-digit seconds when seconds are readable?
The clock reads 11,34
